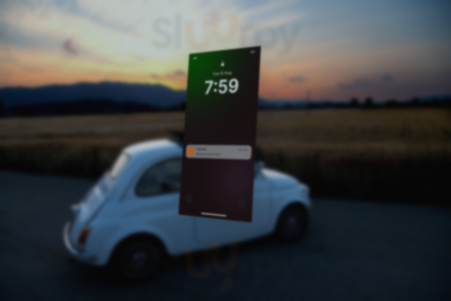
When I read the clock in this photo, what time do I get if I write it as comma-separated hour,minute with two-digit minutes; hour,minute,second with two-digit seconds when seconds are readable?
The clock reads 7,59
